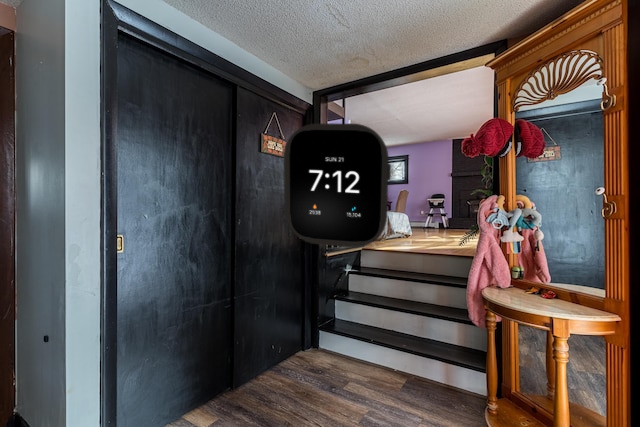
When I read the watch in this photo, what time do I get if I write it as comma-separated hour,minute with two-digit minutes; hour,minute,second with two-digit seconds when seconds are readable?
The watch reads 7,12
